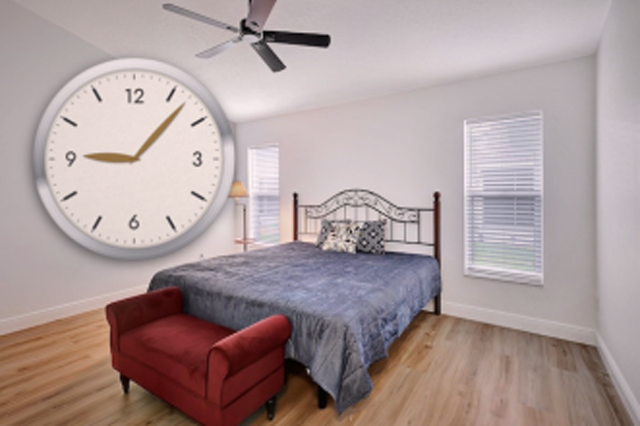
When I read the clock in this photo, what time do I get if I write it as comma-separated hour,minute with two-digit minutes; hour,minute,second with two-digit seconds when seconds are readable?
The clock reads 9,07
